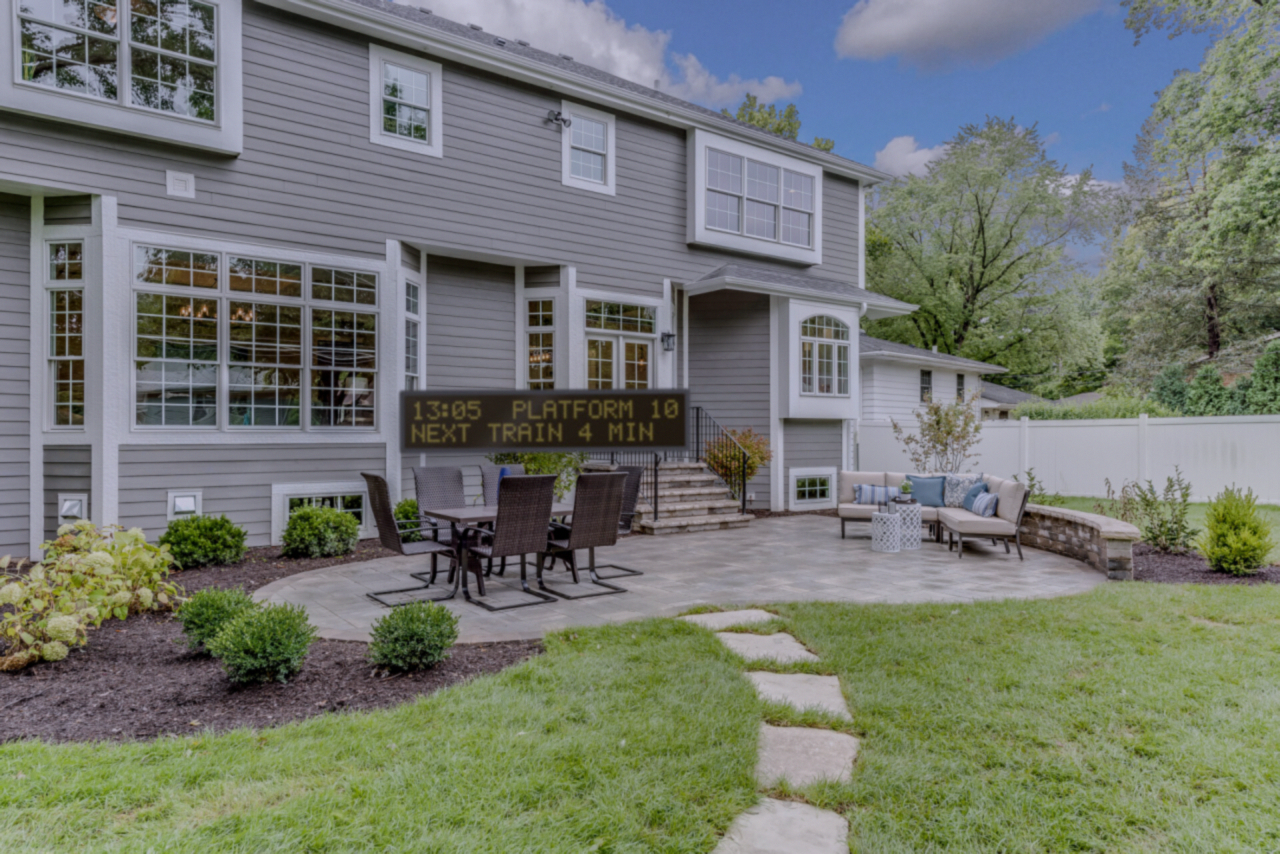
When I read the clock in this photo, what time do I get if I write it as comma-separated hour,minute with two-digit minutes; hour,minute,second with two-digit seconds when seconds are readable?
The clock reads 13,05
